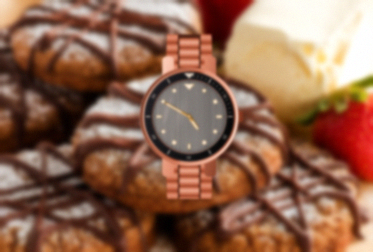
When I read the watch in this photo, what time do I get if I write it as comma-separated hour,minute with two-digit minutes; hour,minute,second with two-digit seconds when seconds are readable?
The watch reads 4,50
